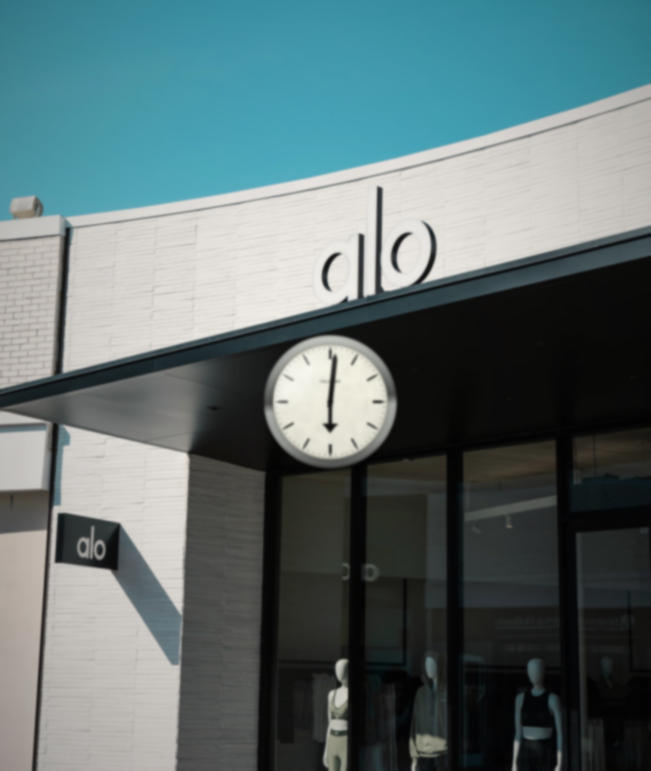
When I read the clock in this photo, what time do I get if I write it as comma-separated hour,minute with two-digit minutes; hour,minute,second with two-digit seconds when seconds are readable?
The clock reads 6,01
